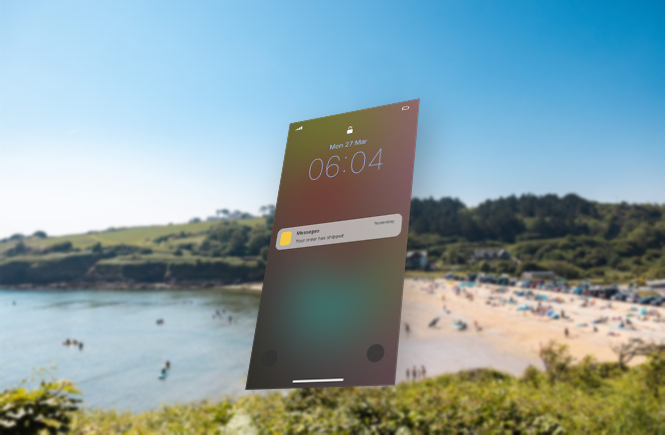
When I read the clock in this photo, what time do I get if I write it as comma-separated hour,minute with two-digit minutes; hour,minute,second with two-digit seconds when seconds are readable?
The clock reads 6,04
